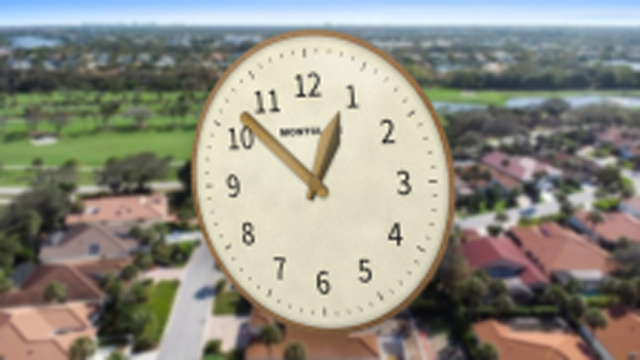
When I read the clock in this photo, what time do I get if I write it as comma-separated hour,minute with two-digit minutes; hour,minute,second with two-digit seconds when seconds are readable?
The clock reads 12,52
